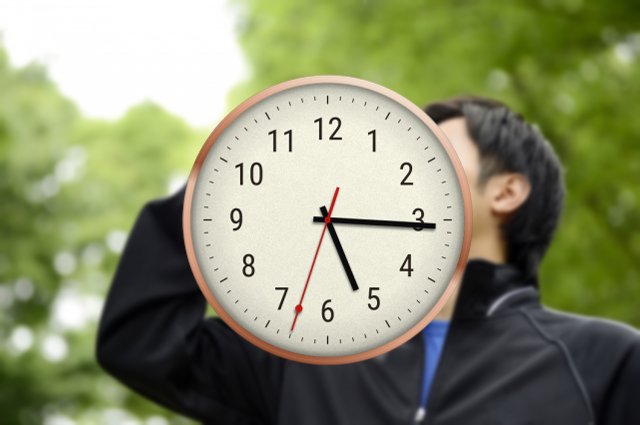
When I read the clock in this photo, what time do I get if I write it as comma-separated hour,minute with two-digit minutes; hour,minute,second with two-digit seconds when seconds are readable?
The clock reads 5,15,33
